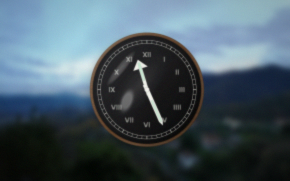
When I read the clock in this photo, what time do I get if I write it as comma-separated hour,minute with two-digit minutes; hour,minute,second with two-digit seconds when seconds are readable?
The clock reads 11,26
